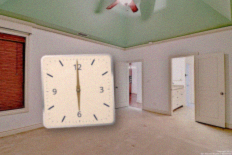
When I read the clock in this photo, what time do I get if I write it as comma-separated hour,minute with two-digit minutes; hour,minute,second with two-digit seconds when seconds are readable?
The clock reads 6,00
